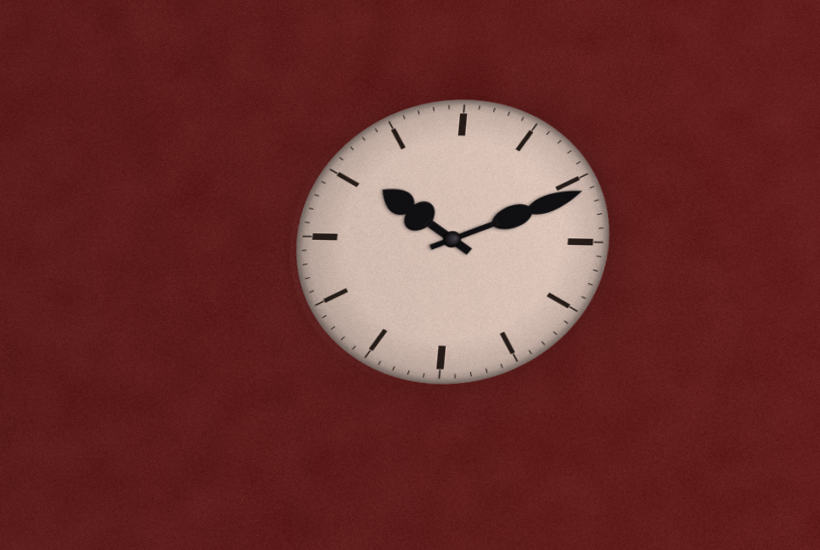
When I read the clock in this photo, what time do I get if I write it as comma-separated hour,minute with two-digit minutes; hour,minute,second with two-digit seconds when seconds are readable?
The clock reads 10,11
